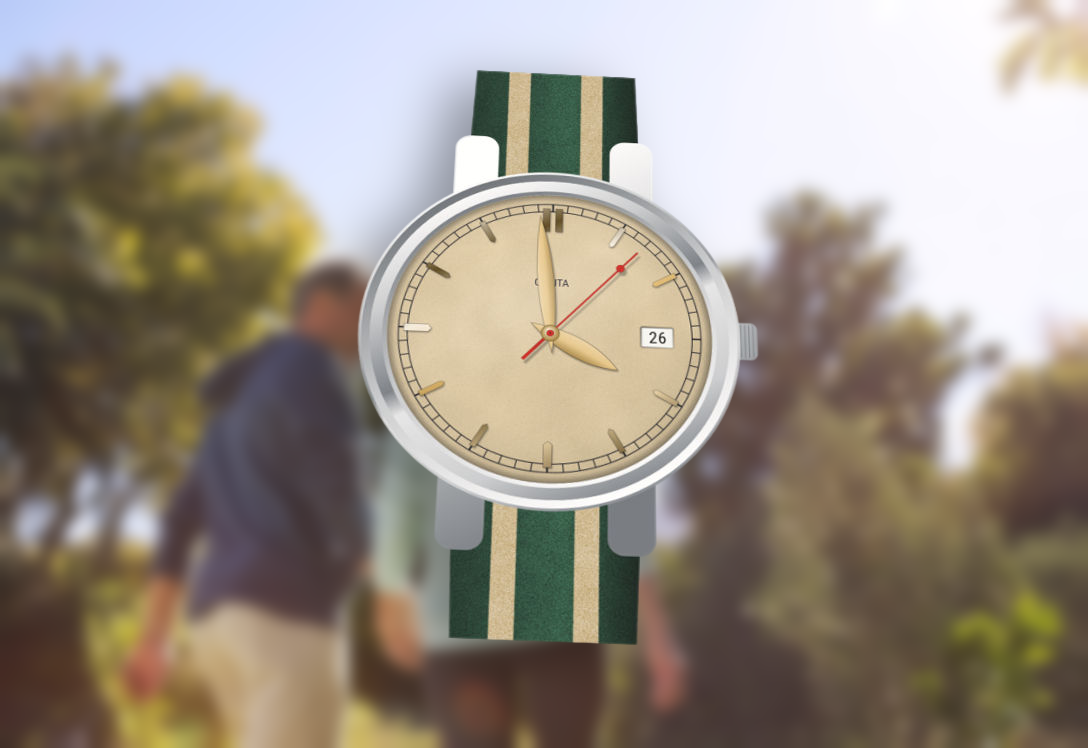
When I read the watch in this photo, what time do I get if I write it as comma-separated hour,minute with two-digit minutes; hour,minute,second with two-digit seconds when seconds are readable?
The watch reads 3,59,07
